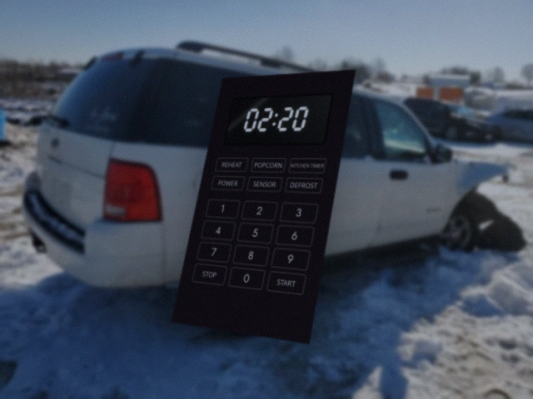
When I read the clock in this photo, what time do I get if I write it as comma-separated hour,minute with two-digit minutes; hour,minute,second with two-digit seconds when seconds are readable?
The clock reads 2,20
